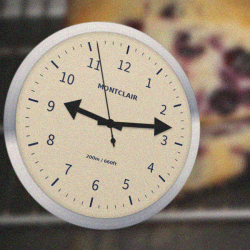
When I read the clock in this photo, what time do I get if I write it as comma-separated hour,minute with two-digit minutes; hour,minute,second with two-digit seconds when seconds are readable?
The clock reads 9,12,56
